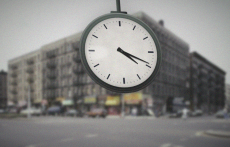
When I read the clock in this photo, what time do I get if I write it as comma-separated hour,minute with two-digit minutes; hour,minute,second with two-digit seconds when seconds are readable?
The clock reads 4,19
